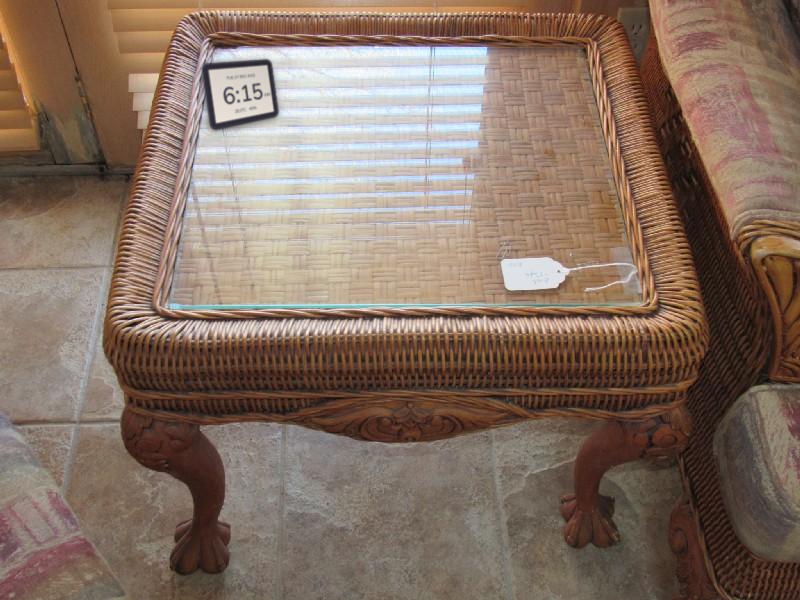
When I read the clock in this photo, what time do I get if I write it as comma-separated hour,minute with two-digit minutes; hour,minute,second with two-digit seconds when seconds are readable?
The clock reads 6,15
